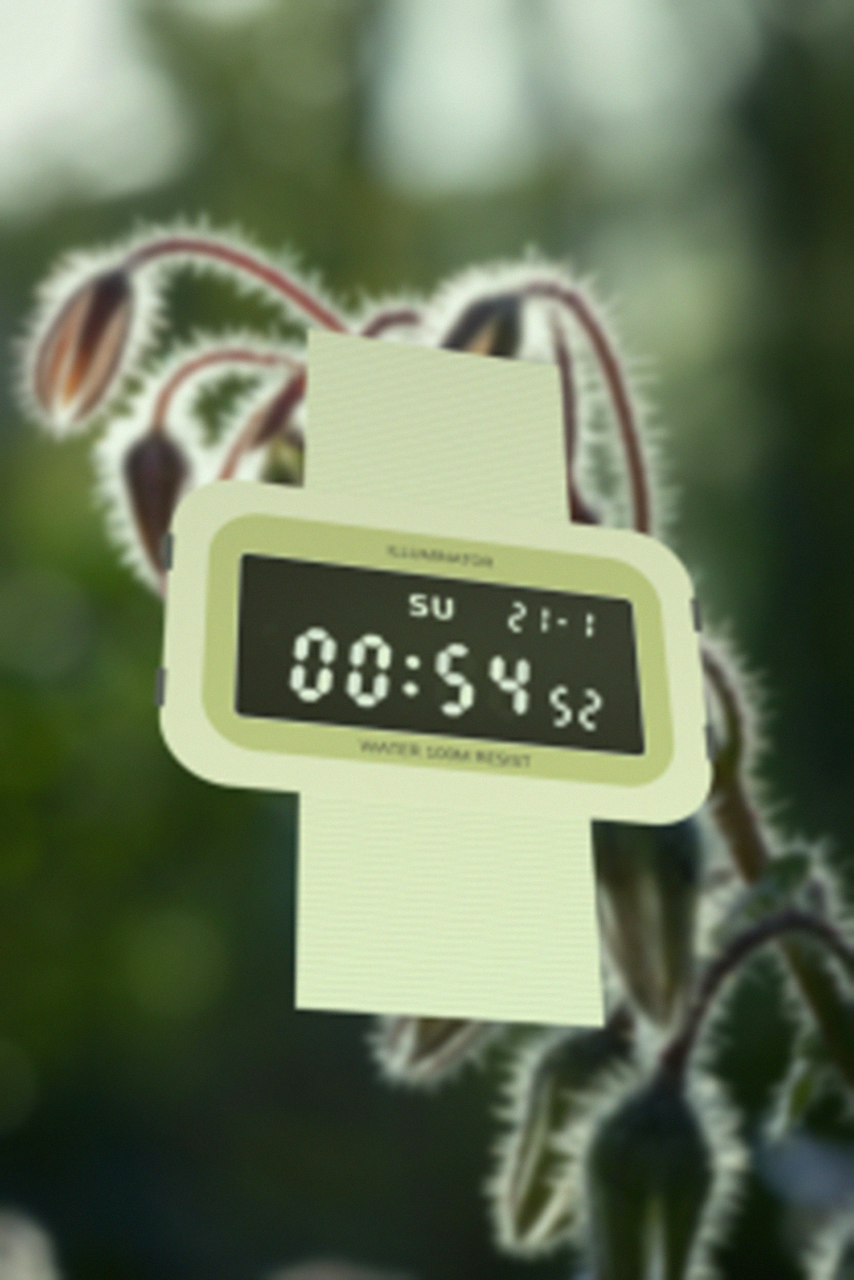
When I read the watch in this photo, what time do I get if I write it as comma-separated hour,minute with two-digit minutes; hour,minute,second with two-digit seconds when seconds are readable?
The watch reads 0,54,52
